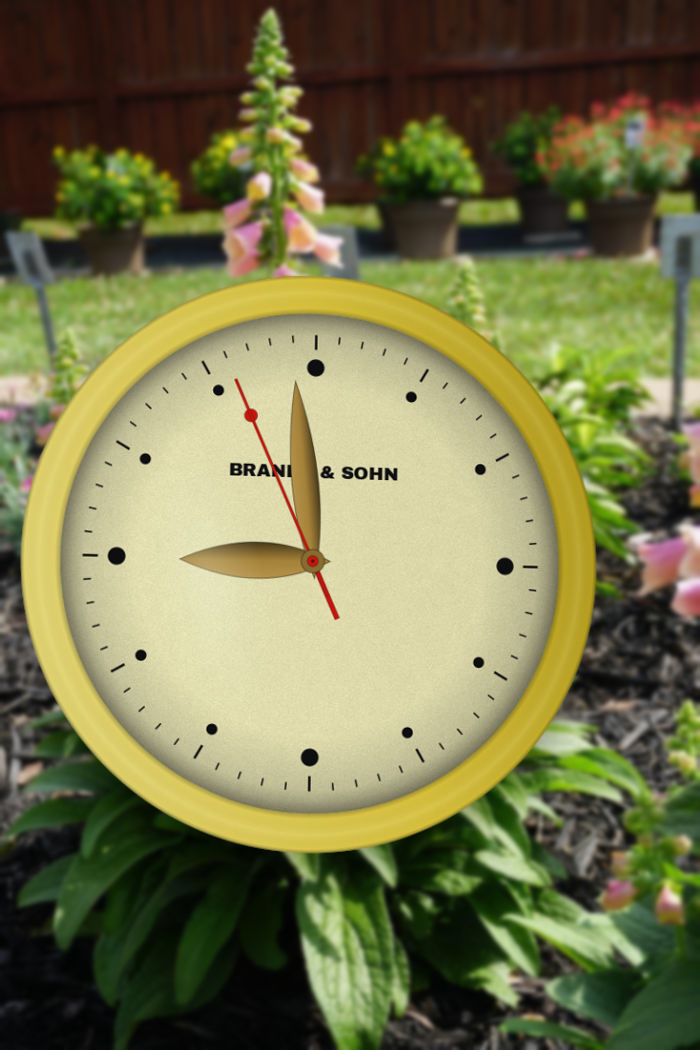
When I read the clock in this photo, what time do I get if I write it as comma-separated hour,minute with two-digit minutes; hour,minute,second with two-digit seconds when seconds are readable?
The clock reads 8,58,56
